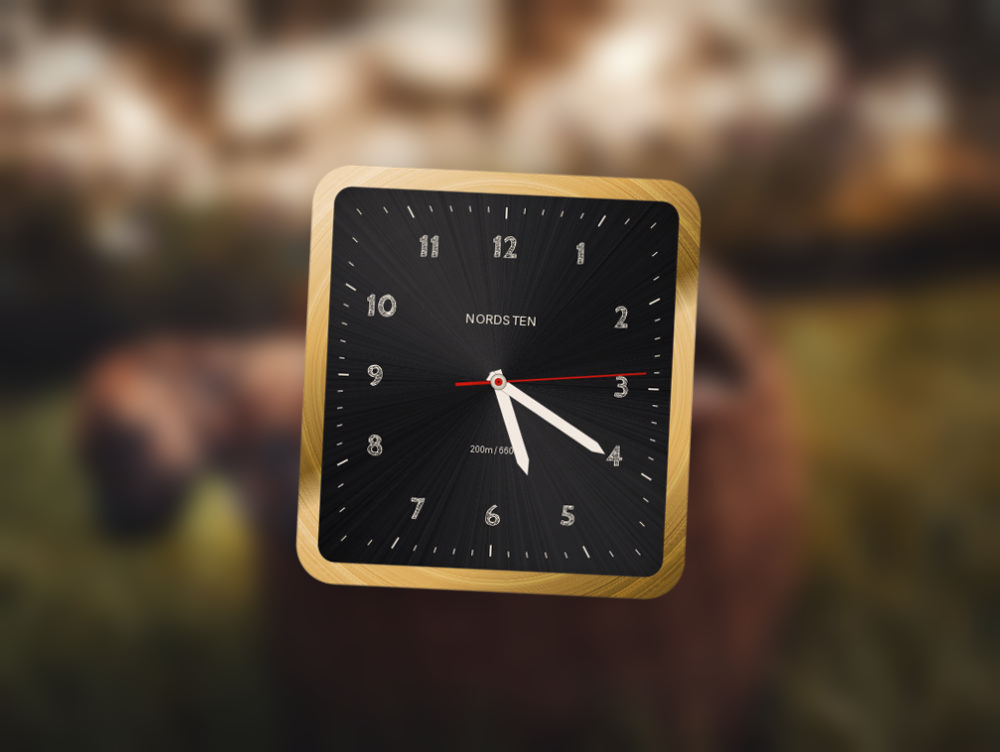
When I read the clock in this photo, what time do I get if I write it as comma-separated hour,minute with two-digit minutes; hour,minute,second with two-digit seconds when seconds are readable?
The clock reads 5,20,14
